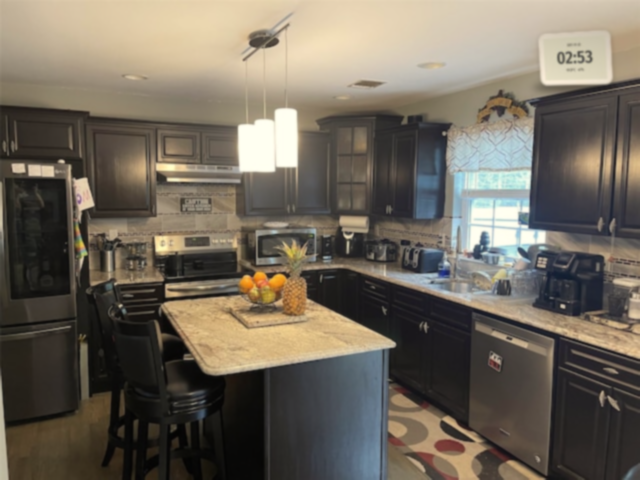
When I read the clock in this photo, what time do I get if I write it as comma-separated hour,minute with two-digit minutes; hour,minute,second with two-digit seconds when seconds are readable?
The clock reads 2,53
